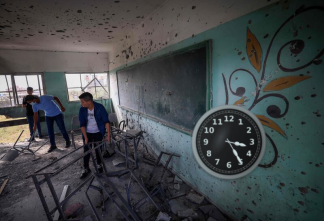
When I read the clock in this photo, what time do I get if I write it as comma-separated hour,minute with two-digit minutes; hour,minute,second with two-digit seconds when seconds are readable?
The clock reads 3,25
